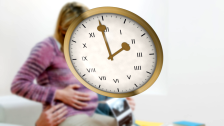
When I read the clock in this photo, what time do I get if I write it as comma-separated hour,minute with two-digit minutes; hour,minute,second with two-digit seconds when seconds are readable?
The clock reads 1,59
